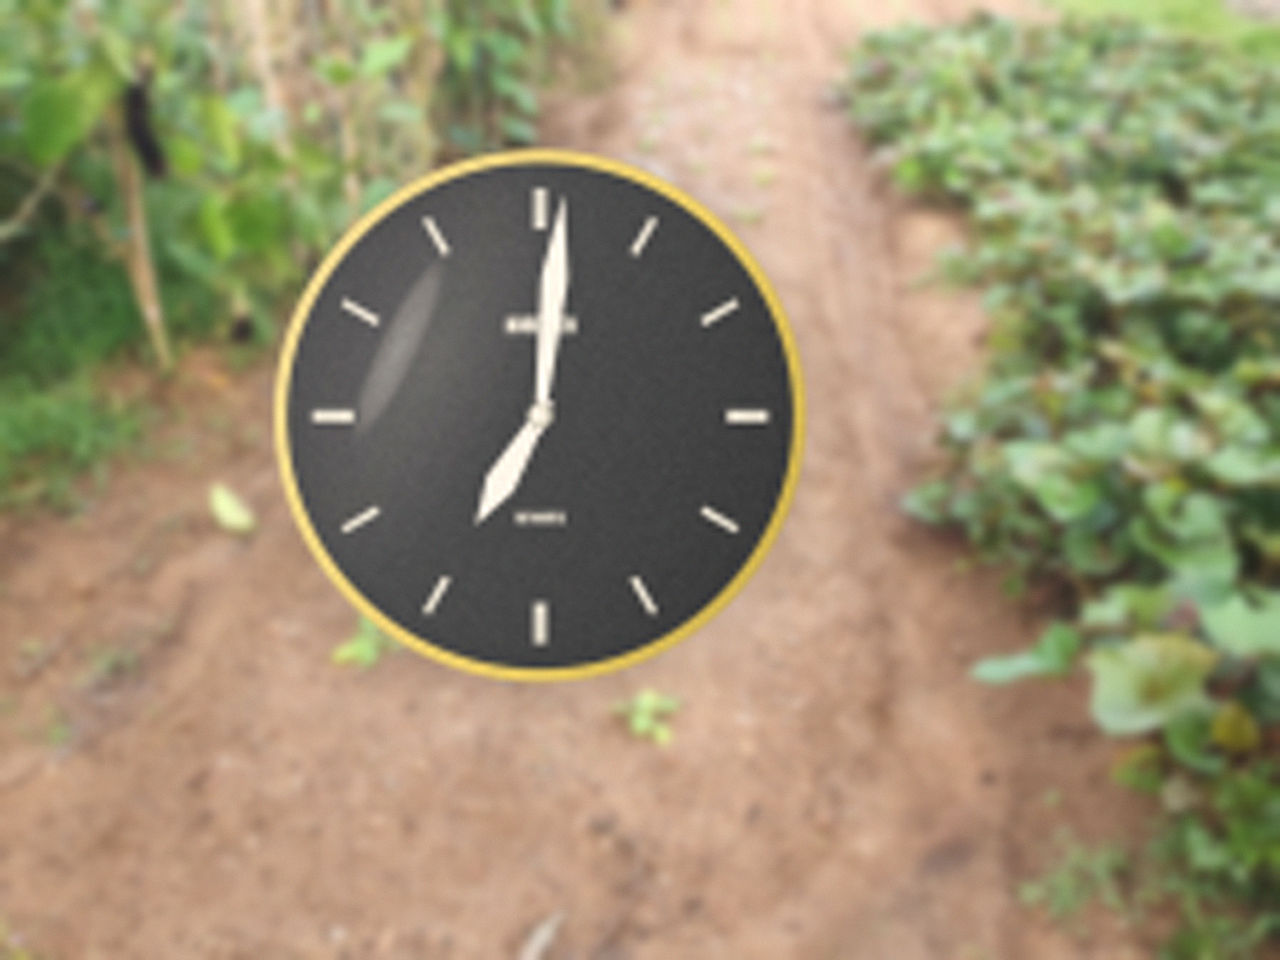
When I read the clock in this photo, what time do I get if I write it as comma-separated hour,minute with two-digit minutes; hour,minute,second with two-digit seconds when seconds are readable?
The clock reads 7,01
